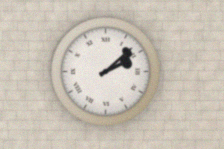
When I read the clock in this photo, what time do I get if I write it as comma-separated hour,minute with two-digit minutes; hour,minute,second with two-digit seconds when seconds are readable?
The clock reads 2,08
